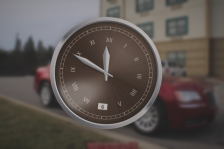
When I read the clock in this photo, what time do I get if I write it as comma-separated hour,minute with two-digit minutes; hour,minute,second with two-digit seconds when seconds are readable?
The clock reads 11,49
